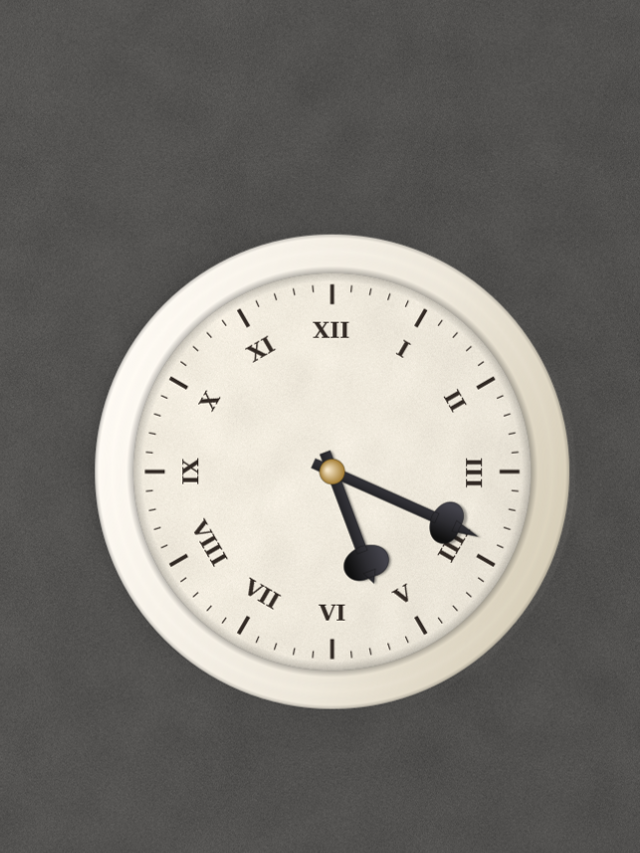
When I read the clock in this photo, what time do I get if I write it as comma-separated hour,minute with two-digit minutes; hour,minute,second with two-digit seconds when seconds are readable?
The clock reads 5,19
